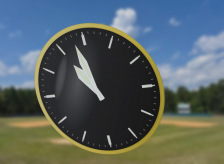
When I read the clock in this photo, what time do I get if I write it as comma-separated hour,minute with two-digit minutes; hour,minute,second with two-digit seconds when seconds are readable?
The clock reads 10,58
